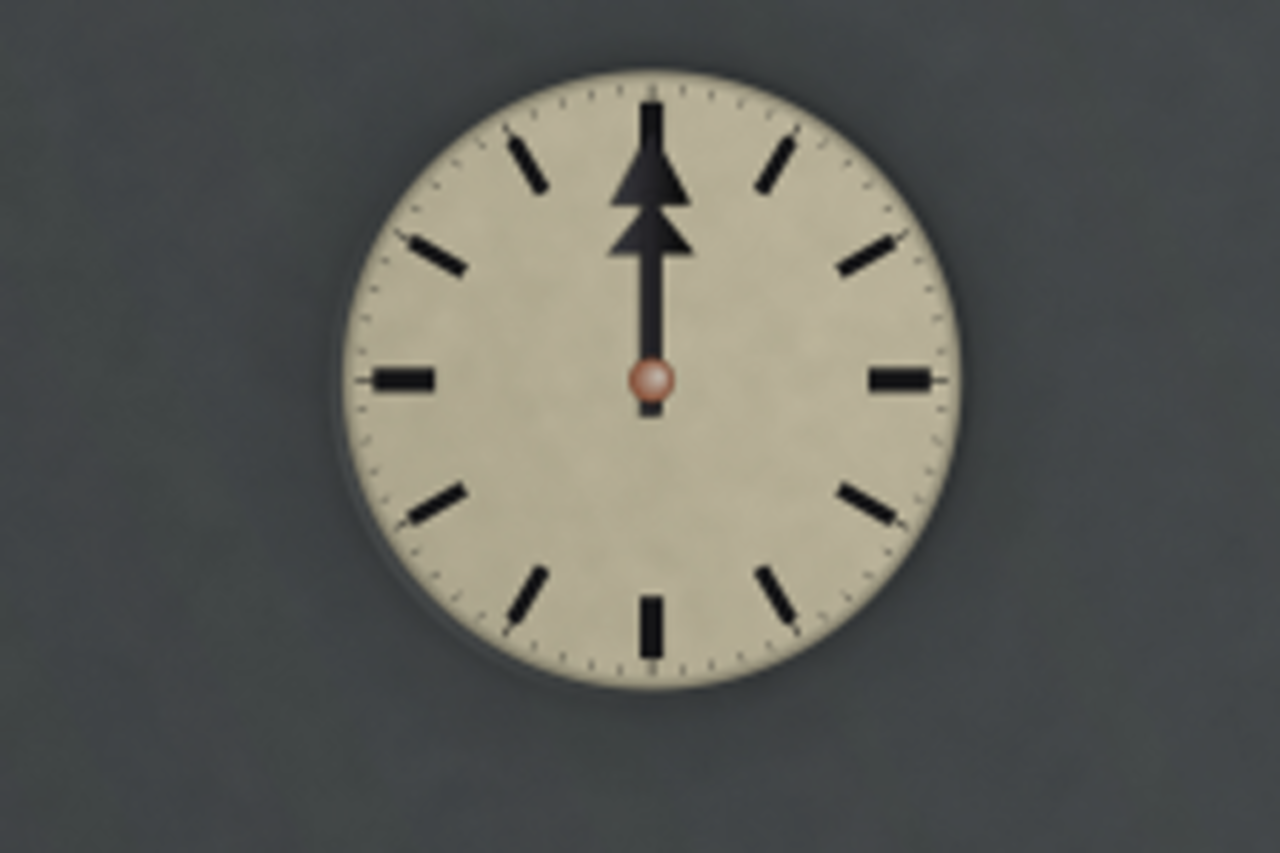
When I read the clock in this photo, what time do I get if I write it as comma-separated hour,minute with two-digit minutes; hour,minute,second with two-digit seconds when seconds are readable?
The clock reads 12,00
